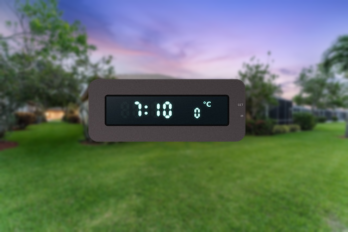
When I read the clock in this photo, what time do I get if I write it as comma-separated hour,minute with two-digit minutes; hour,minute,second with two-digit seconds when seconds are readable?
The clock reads 7,10
